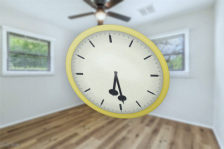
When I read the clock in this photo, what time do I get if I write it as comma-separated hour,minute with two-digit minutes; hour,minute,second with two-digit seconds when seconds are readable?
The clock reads 6,29
